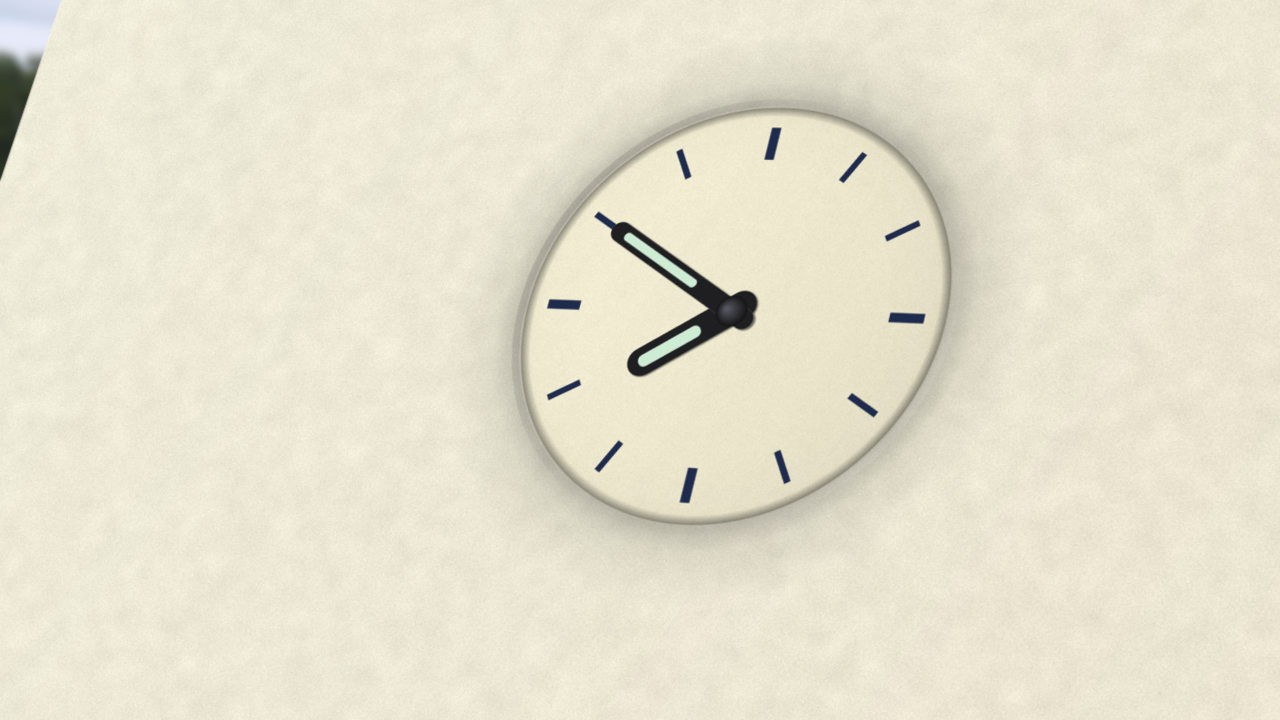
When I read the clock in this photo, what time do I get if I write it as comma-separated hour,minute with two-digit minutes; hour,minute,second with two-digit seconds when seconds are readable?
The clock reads 7,50
